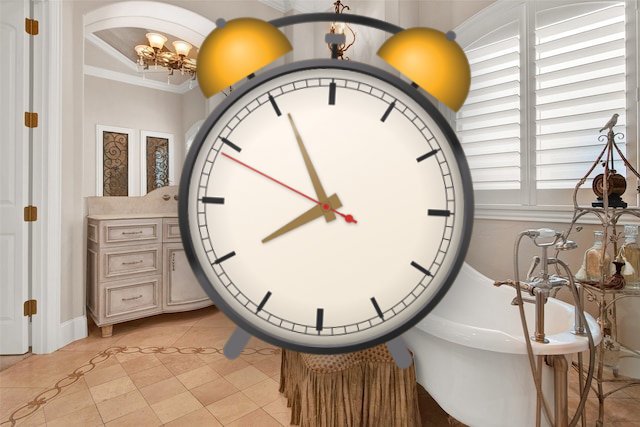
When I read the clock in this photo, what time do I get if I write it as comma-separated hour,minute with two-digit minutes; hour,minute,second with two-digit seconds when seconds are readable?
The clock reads 7,55,49
